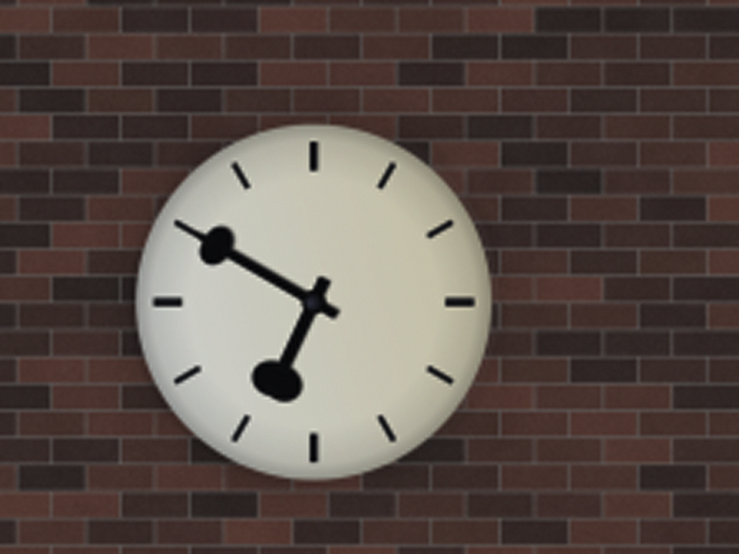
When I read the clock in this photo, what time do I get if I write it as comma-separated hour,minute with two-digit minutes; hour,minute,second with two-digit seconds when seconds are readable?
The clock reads 6,50
